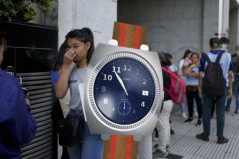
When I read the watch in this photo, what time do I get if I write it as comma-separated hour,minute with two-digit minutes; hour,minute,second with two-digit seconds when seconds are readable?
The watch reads 10,54
